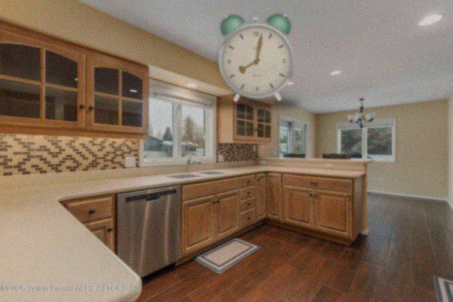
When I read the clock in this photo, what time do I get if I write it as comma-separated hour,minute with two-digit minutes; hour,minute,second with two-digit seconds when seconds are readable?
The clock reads 8,02
